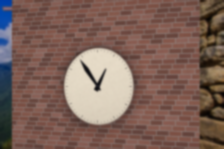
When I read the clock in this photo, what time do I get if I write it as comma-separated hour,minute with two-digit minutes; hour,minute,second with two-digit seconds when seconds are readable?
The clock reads 12,54
